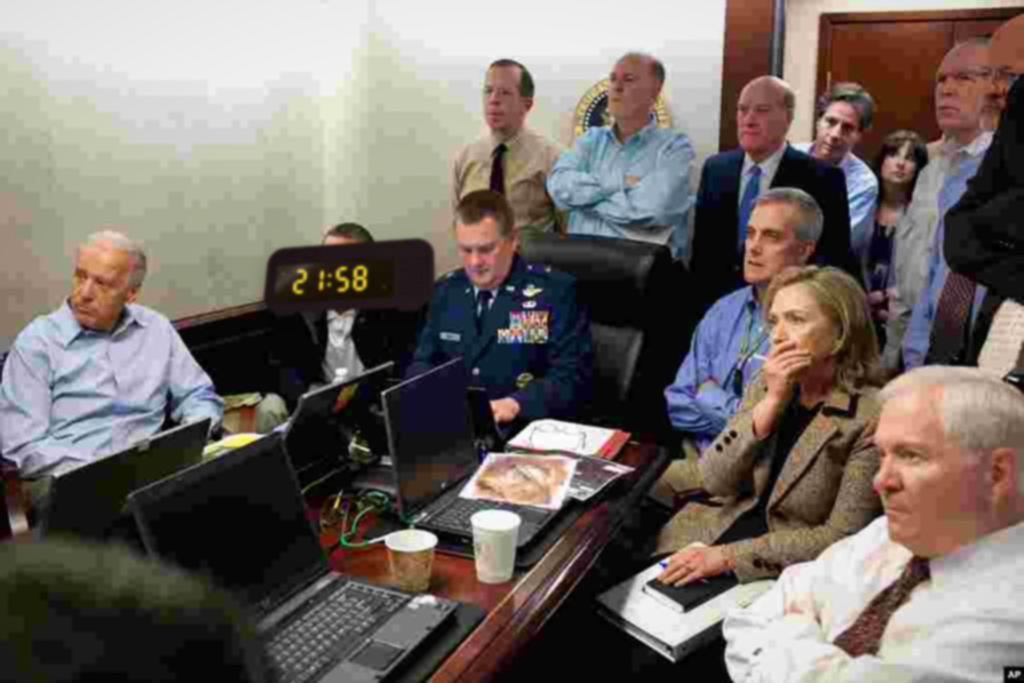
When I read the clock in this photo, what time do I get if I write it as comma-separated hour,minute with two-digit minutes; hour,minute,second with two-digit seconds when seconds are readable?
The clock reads 21,58
